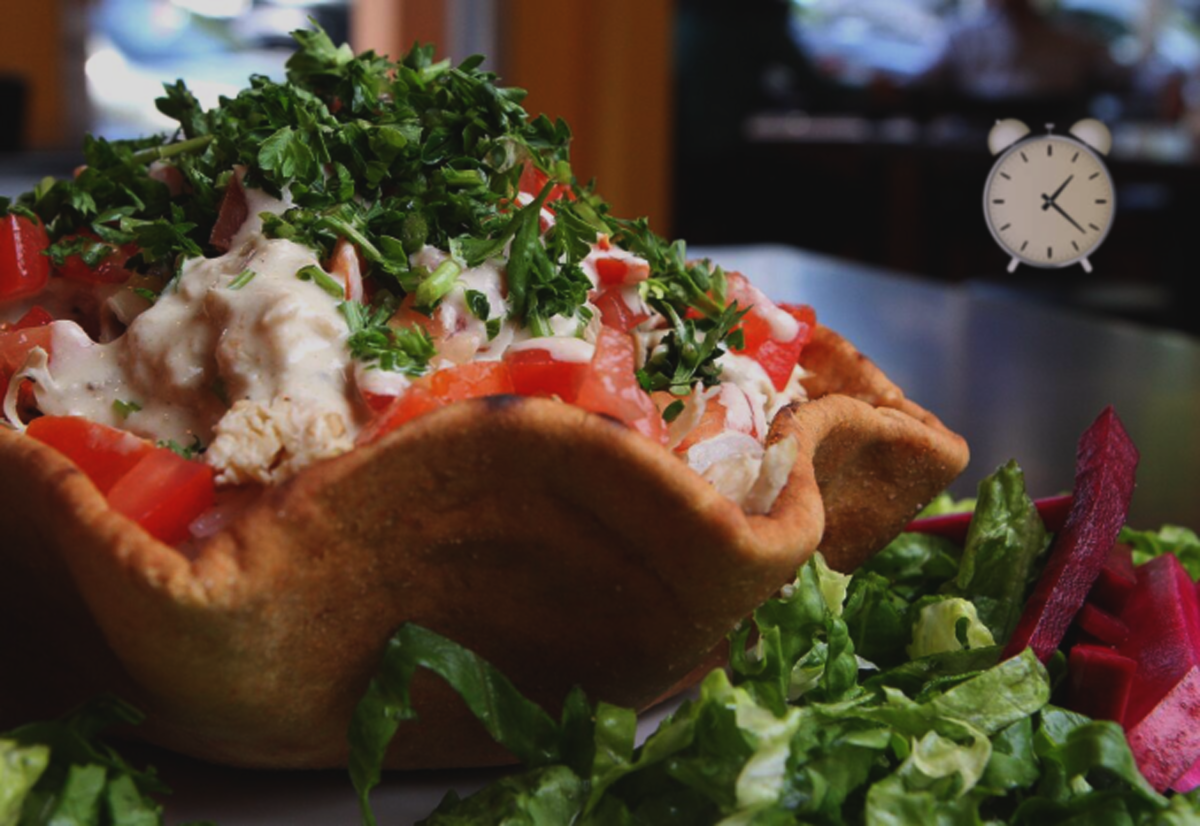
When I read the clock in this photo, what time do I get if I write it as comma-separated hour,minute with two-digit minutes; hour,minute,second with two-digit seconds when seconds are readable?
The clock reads 1,22
